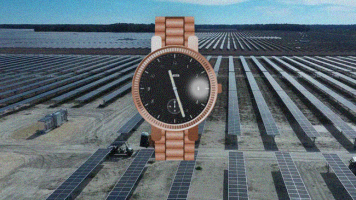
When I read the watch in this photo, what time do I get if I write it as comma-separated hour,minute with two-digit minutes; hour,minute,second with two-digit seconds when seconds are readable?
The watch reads 11,27
